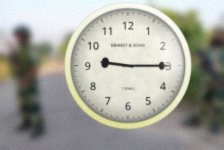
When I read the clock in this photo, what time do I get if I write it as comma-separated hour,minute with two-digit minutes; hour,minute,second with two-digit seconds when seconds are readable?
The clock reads 9,15
